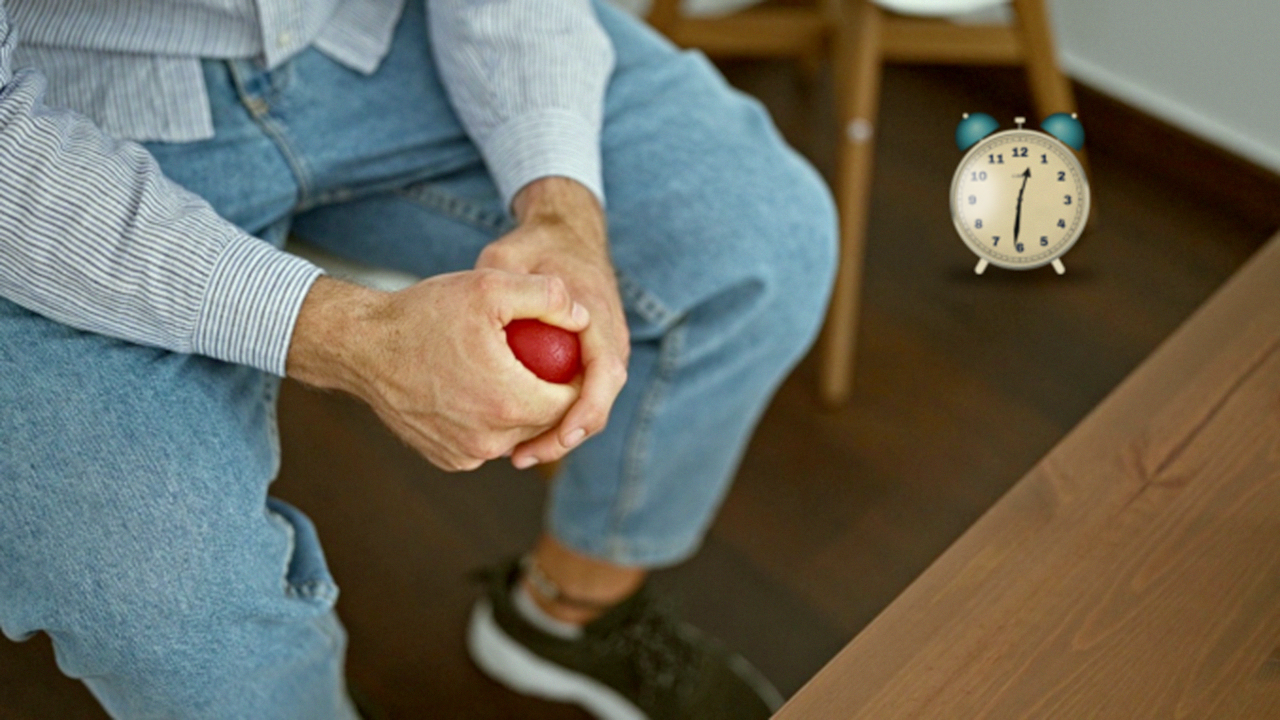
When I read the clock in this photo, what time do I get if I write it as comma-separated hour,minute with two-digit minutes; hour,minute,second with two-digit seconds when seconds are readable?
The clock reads 12,31
